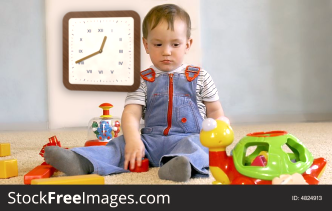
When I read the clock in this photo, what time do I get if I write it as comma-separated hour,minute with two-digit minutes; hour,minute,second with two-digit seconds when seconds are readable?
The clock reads 12,41
